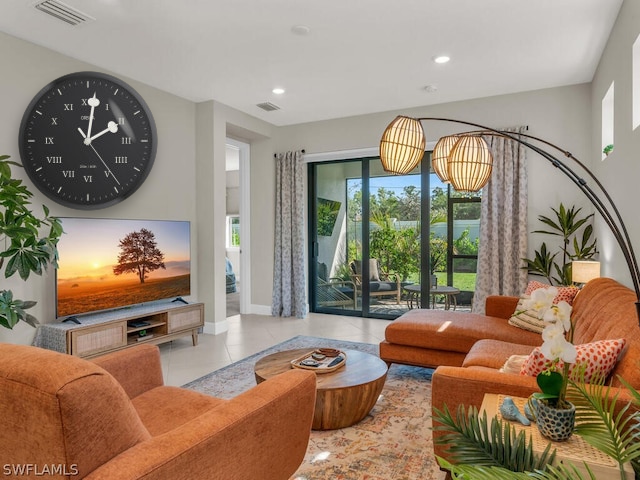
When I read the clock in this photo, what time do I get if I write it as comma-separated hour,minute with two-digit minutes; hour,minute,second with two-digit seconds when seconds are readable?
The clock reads 2,01,24
